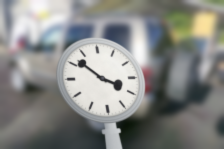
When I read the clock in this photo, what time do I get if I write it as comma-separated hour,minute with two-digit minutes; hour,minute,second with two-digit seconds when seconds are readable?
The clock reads 3,52
